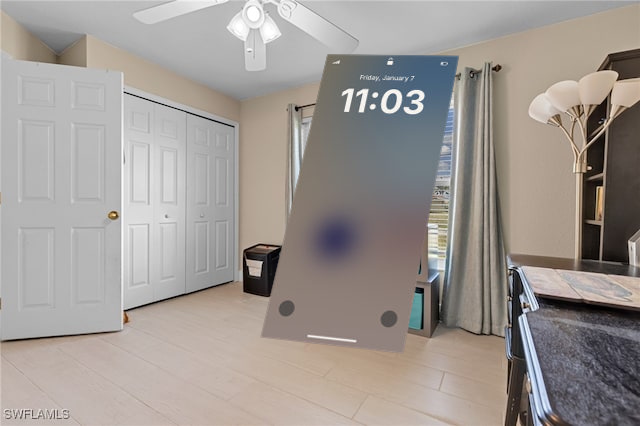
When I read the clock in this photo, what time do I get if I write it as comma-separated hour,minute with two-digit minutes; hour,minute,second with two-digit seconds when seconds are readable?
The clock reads 11,03
